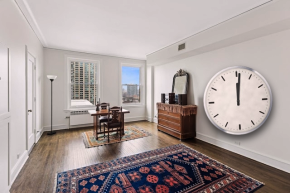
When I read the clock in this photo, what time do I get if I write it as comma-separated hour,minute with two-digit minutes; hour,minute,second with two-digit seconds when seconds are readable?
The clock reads 12,01
